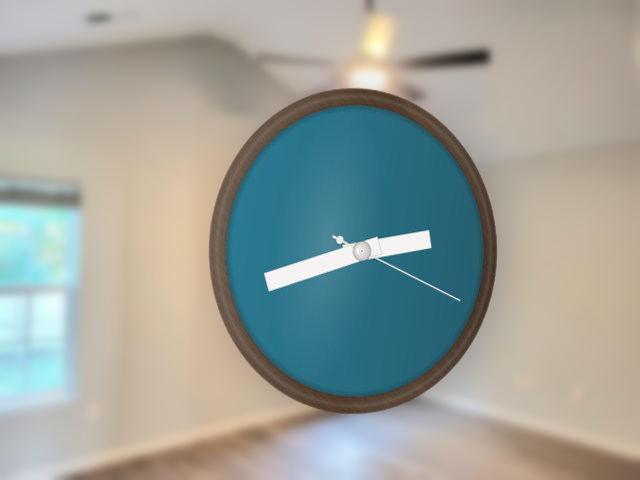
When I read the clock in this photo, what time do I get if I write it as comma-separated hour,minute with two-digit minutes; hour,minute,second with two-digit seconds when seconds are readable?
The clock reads 2,42,19
